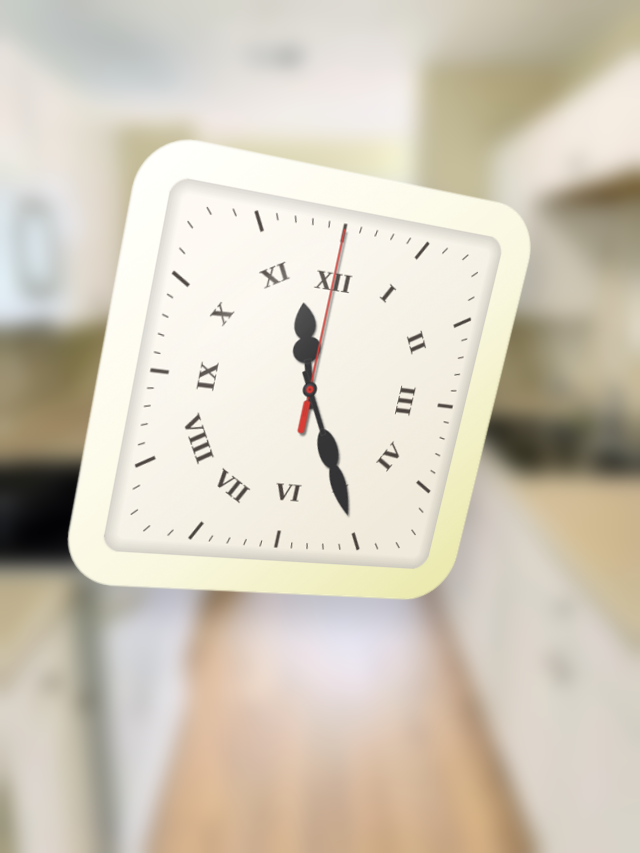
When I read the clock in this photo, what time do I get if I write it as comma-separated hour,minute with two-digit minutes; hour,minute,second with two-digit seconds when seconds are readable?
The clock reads 11,25,00
